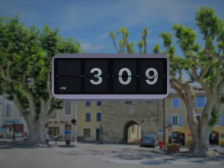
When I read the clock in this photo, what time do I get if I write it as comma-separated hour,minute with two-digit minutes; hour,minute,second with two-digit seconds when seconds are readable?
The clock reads 3,09
